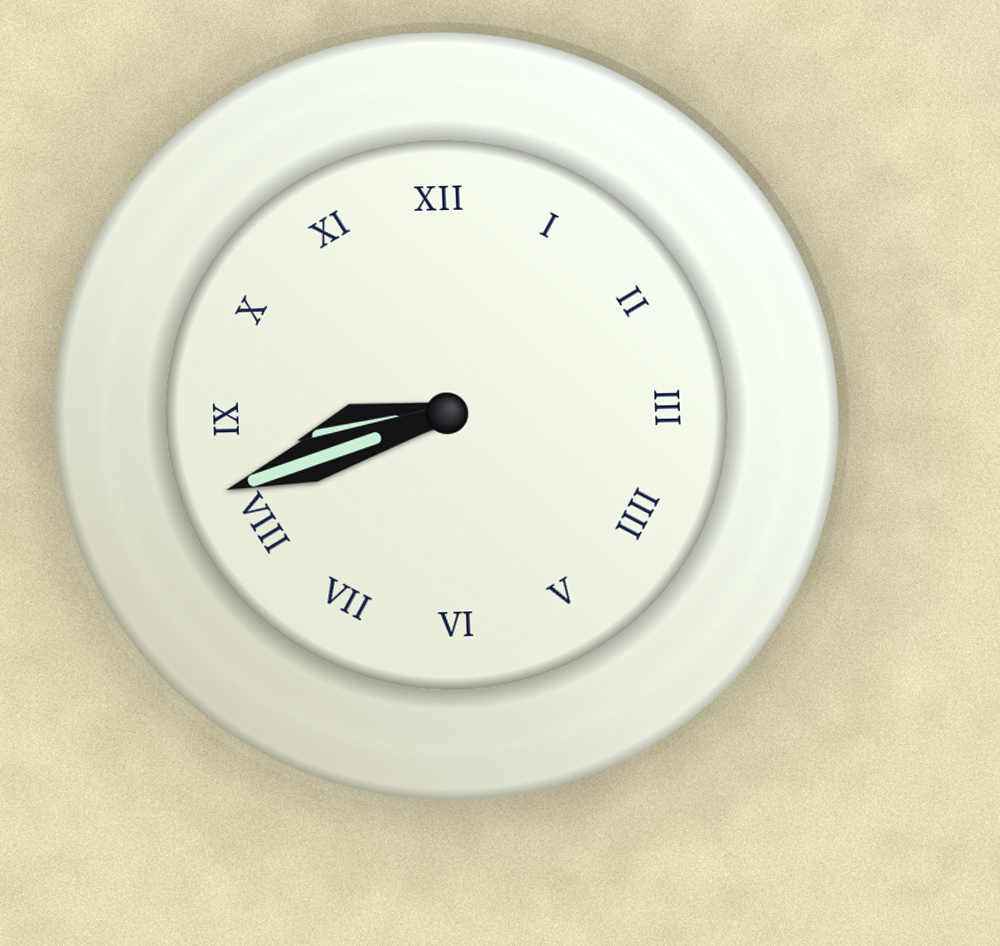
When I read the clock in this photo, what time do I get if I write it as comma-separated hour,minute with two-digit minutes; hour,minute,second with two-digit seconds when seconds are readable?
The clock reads 8,42
